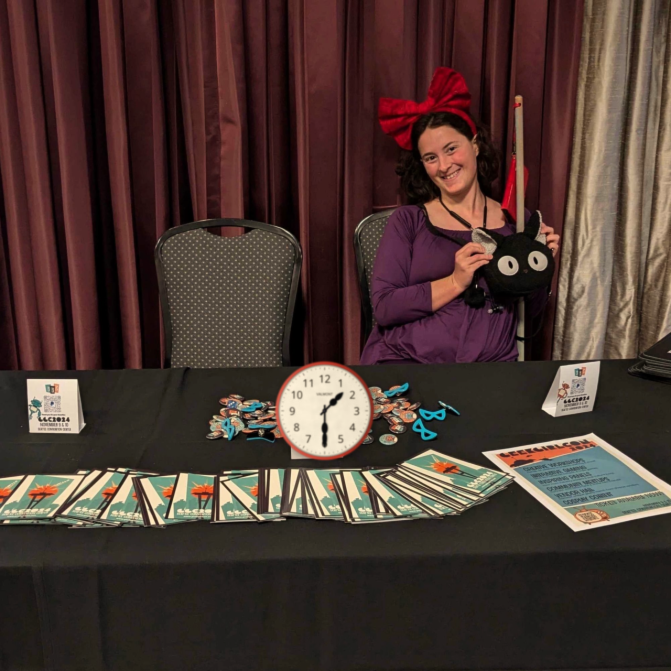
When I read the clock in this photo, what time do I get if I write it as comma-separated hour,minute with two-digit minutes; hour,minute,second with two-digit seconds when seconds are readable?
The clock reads 1,30
